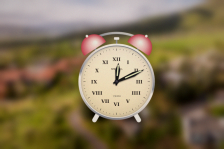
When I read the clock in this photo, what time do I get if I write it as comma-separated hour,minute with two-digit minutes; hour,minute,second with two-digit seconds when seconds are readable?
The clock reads 12,11
